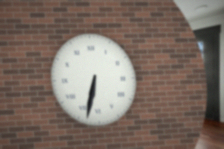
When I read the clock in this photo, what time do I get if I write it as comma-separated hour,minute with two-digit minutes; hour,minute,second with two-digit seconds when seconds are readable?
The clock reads 6,33
